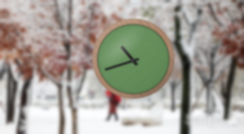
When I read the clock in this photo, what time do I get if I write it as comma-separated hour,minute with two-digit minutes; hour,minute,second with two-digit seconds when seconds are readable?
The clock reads 10,42
